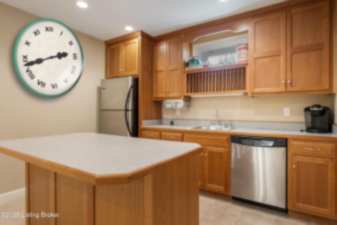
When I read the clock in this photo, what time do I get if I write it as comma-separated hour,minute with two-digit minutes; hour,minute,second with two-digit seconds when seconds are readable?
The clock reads 2,43
